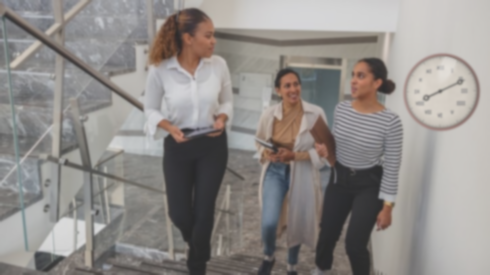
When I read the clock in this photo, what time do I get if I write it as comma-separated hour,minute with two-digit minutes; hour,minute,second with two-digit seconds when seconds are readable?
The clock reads 8,11
